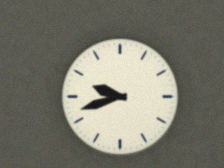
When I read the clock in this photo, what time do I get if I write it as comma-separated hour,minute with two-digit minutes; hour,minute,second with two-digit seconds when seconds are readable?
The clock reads 9,42
